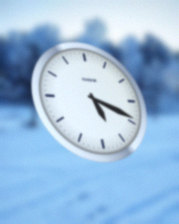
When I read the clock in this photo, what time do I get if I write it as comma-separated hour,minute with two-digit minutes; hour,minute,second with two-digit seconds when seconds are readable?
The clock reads 5,19
